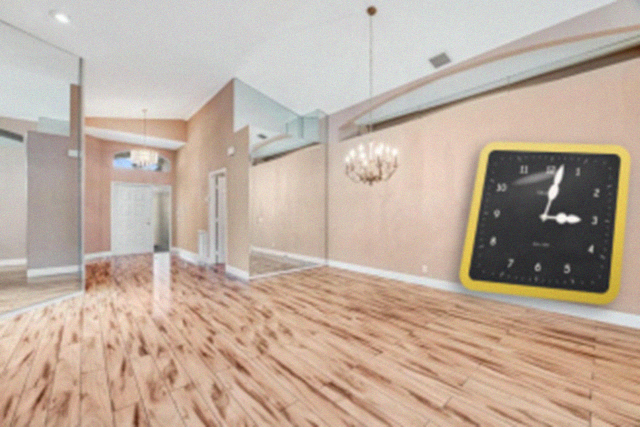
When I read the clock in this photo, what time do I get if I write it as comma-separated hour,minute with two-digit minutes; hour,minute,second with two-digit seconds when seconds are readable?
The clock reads 3,02
